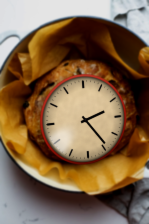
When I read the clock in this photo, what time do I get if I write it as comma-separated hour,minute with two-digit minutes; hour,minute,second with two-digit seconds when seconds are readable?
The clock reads 2,24
